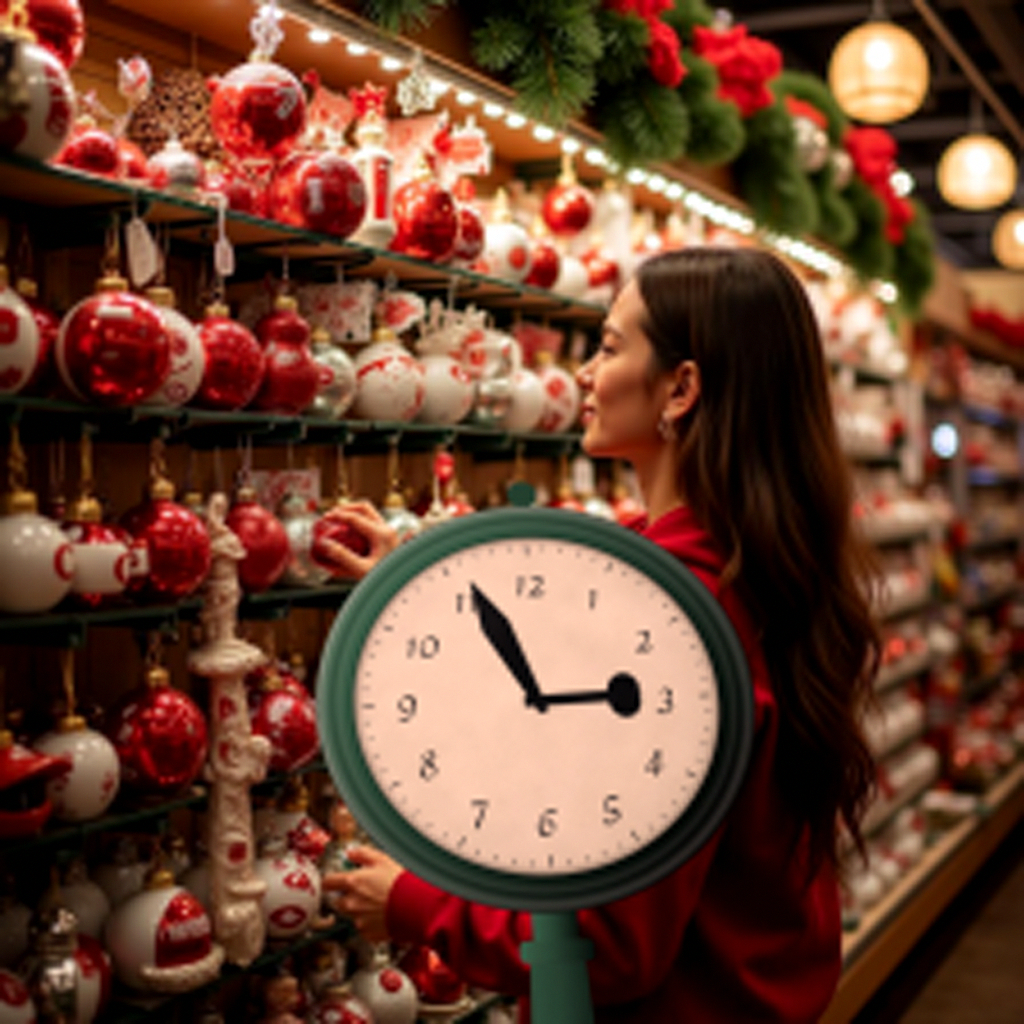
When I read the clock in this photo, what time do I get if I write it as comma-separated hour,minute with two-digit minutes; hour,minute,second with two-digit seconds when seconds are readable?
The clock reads 2,56
